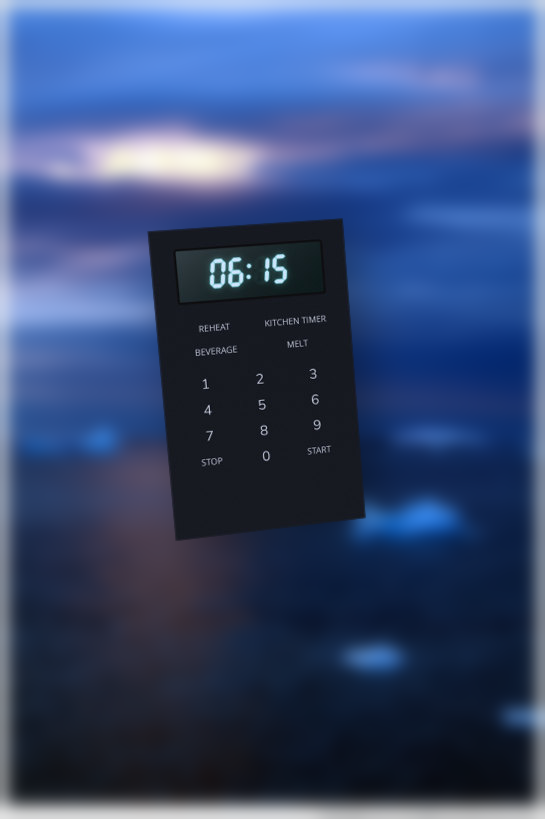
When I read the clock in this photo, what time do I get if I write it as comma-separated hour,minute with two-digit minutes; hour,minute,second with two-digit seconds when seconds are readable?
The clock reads 6,15
